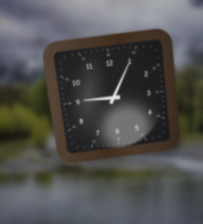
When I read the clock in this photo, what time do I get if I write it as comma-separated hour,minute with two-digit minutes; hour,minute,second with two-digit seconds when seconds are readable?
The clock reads 9,05
